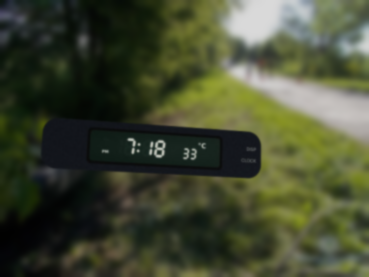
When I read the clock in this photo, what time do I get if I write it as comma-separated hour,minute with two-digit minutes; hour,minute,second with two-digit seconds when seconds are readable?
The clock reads 7,18
